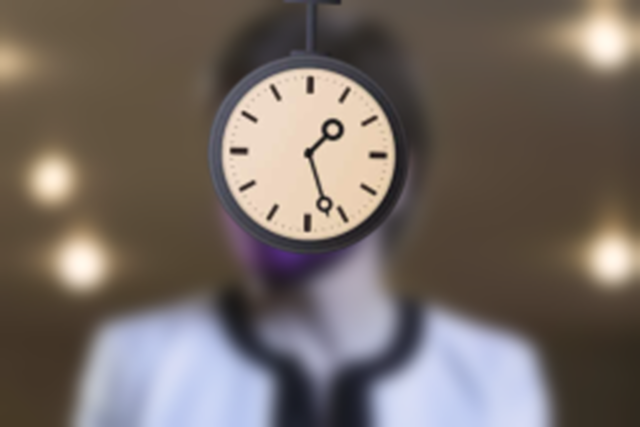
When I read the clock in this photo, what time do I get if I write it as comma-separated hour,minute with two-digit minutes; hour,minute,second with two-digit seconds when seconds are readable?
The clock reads 1,27
